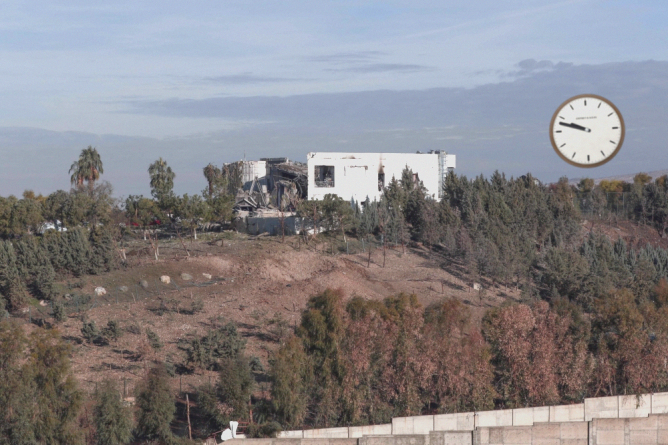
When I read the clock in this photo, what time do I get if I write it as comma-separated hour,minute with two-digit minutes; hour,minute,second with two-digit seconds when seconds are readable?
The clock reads 9,48
